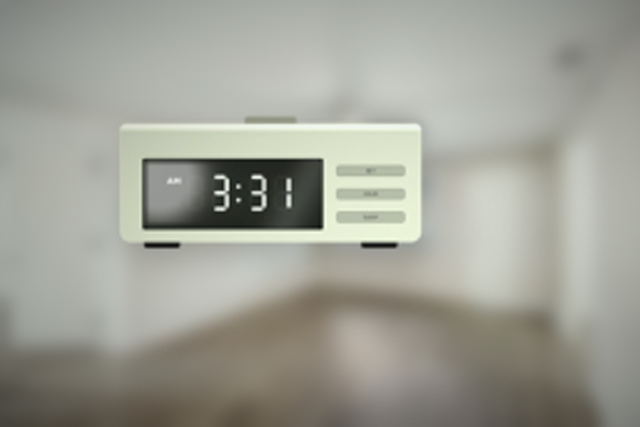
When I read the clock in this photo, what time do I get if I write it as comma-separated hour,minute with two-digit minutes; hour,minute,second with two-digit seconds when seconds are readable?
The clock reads 3,31
